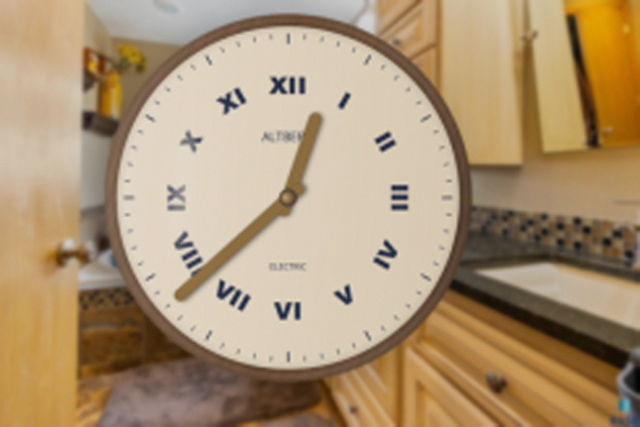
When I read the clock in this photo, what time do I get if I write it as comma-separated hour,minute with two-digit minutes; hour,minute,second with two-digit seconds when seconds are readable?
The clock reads 12,38
